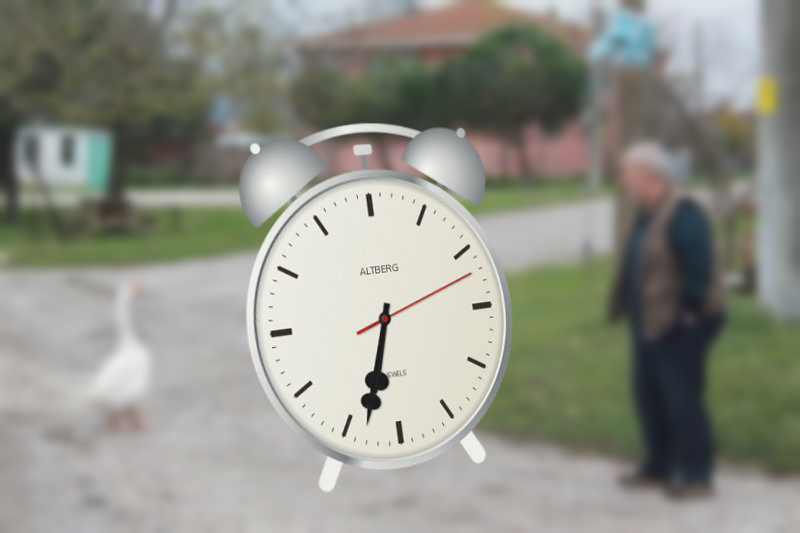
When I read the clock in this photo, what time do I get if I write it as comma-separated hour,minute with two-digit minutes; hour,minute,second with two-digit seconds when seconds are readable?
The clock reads 6,33,12
